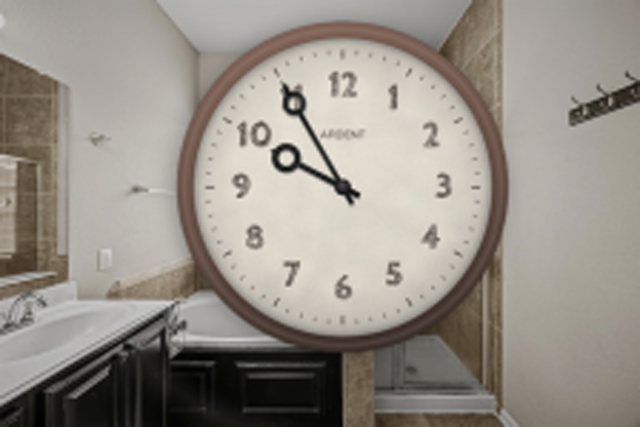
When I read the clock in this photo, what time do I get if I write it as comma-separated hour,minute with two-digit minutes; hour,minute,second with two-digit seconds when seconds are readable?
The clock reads 9,55
